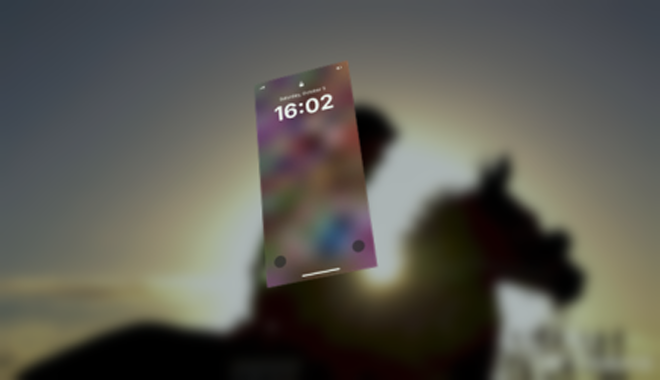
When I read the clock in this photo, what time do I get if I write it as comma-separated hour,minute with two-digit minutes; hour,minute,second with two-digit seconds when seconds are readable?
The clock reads 16,02
